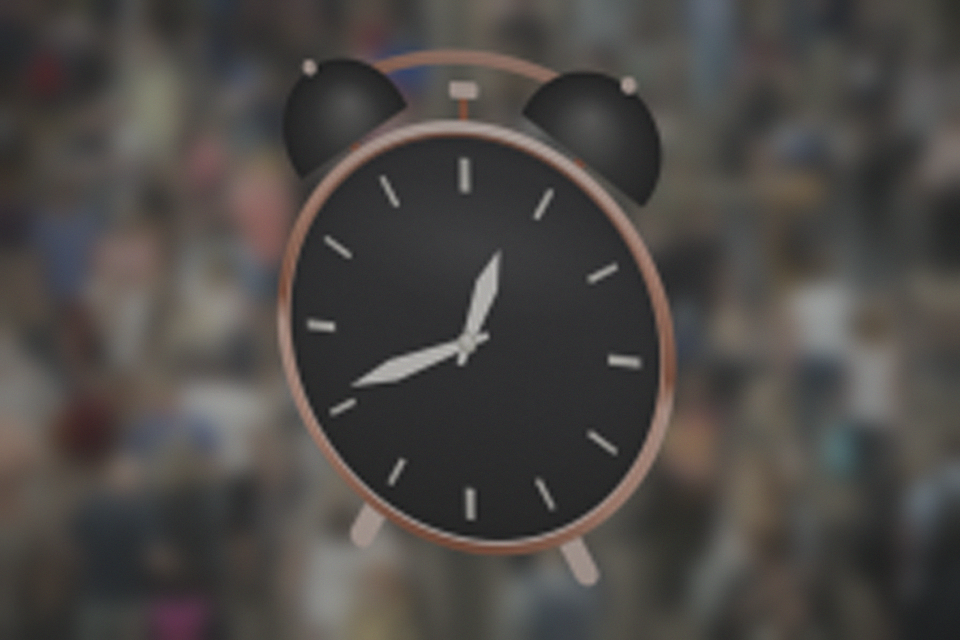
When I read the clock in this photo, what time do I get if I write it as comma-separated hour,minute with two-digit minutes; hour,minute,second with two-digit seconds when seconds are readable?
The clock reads 12,41
